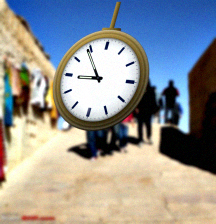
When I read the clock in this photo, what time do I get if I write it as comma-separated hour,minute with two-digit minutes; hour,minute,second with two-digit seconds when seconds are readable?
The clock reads 8,54
